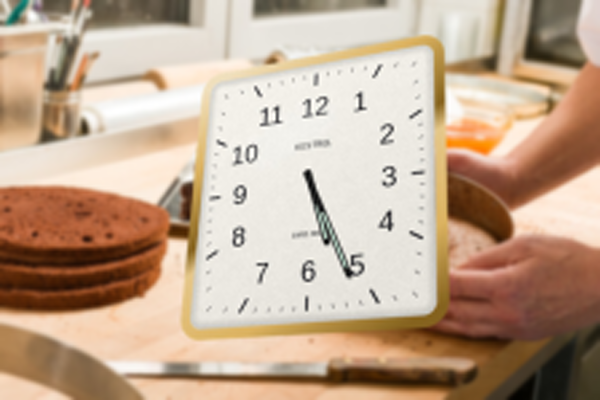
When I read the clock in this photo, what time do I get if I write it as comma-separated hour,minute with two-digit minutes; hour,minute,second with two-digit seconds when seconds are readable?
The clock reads 5,26
